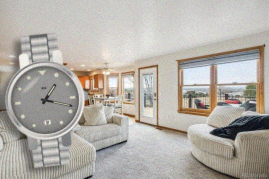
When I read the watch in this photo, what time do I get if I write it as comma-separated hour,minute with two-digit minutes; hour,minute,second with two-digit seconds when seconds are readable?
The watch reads 1,18
